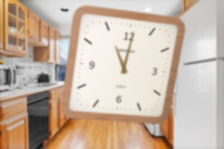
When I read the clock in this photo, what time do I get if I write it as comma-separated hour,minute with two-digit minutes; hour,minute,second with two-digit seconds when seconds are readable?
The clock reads 11,01
